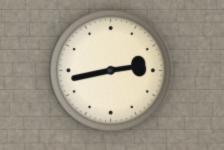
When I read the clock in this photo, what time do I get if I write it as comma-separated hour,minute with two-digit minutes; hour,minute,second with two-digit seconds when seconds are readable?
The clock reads 2,43
